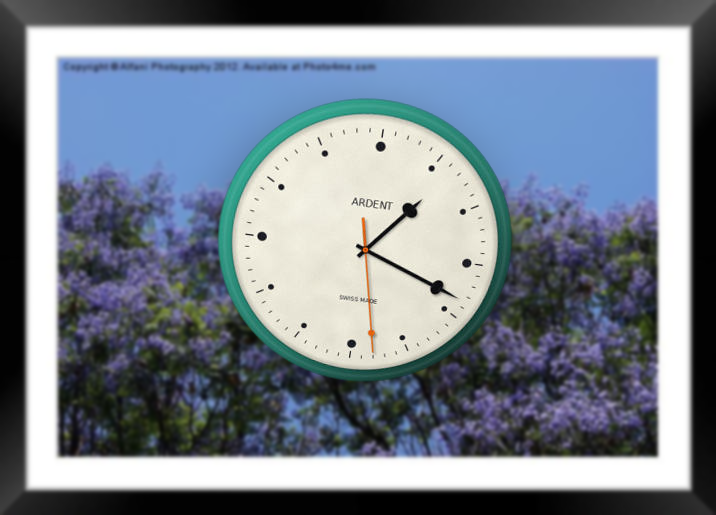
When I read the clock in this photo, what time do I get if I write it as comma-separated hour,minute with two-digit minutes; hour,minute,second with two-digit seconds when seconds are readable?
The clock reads 1,18,28
